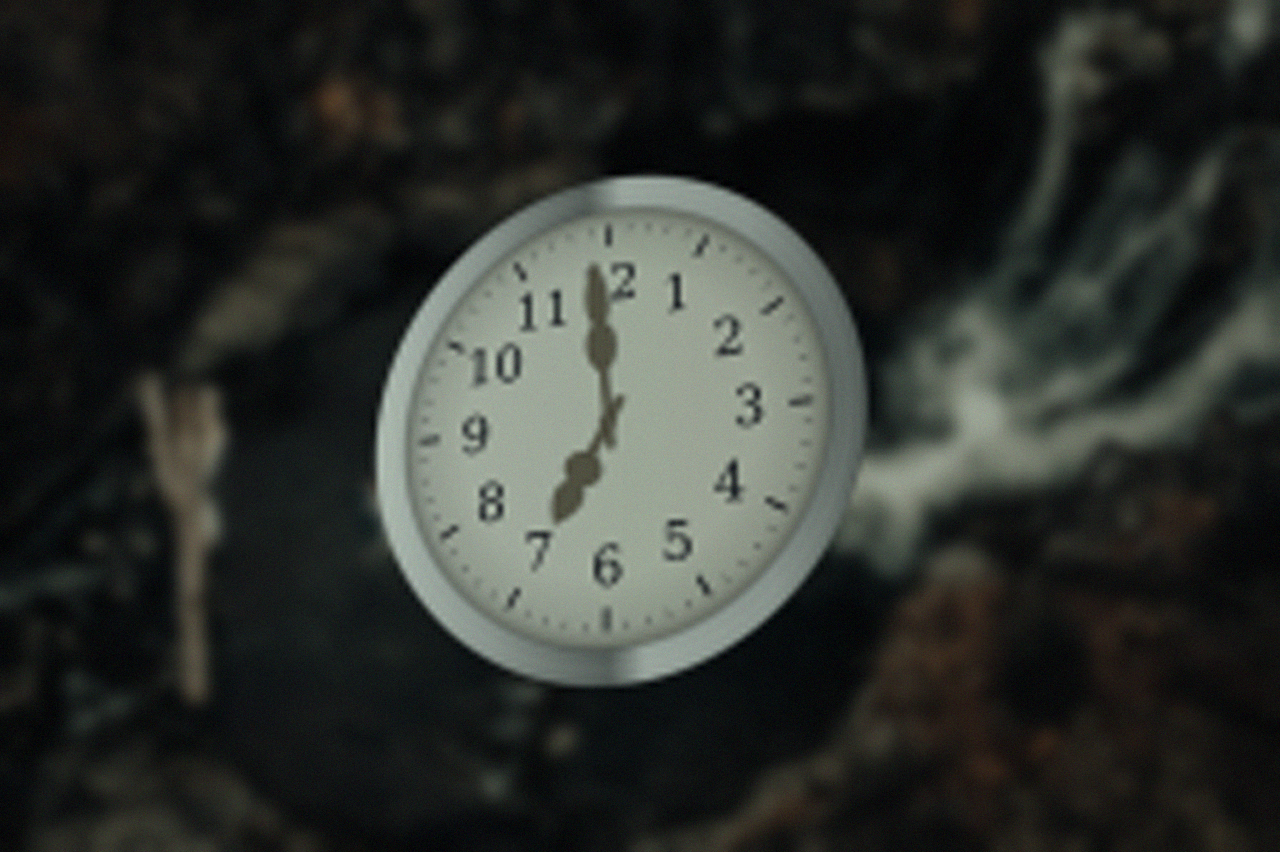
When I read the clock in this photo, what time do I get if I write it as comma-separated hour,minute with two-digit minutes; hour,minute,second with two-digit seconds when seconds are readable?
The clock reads 6,59
